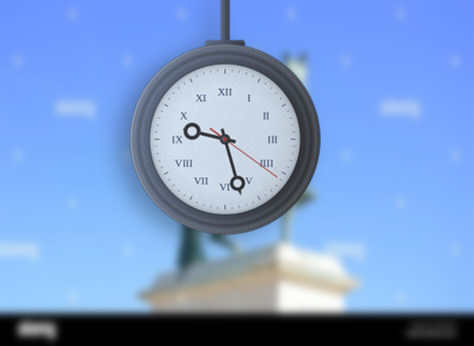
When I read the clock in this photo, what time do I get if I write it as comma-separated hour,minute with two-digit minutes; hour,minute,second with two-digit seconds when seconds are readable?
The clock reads 9,27,21
